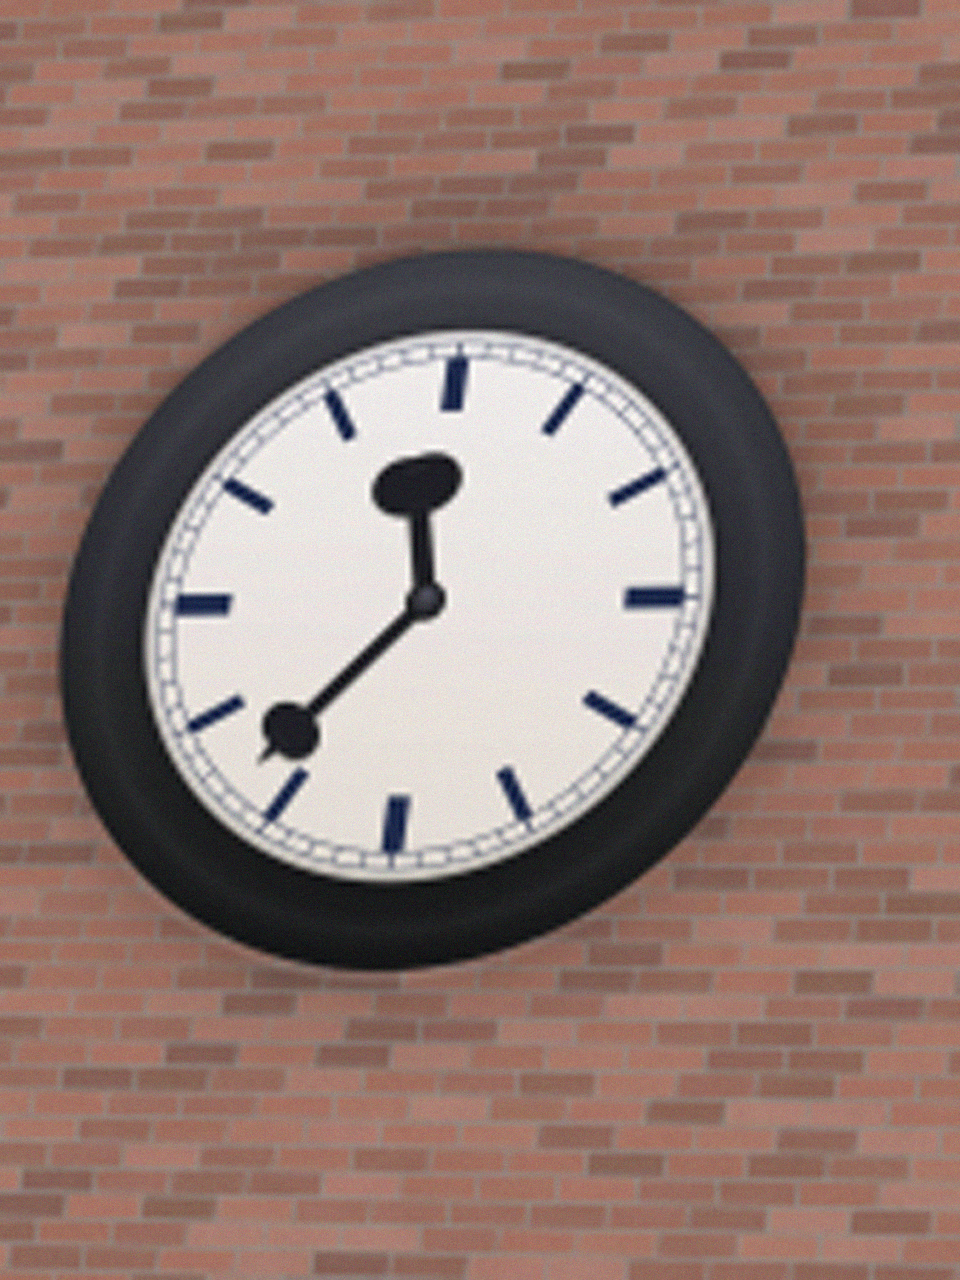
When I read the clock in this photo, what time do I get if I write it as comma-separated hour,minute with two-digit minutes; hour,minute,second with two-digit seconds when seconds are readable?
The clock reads 11,37
